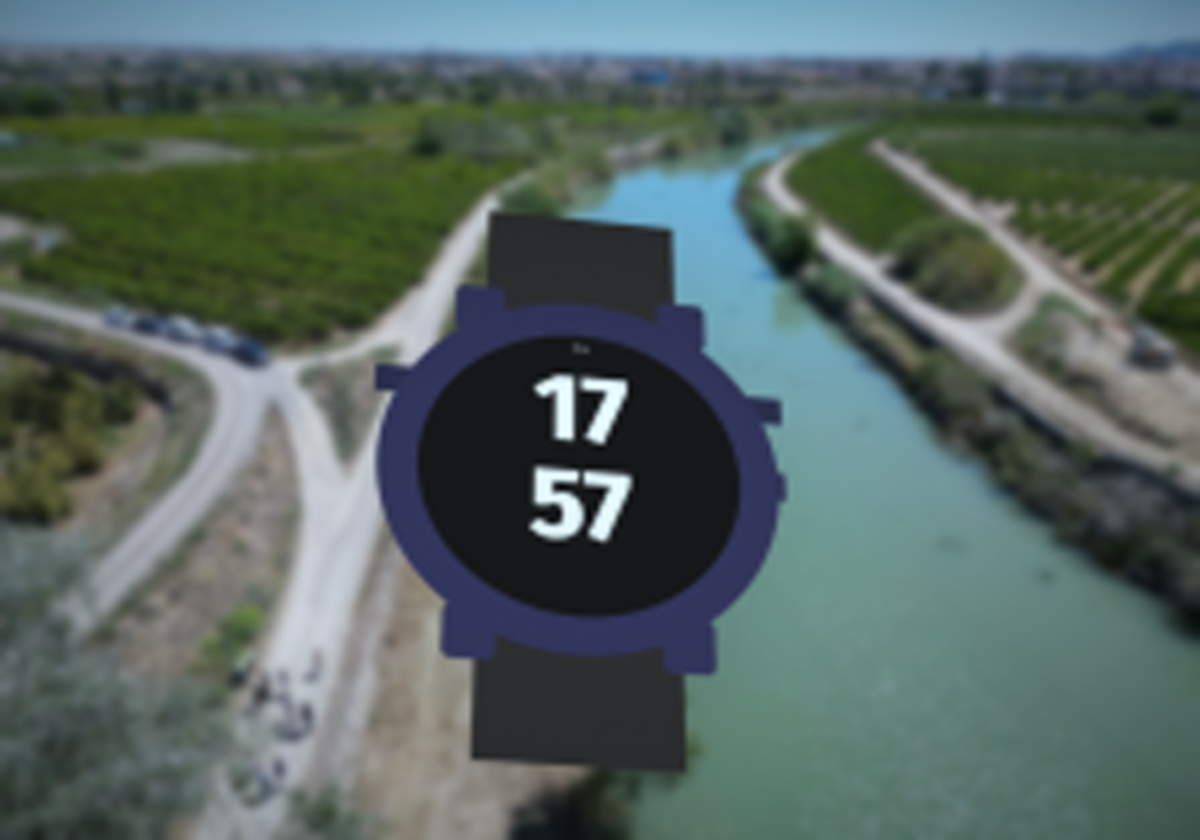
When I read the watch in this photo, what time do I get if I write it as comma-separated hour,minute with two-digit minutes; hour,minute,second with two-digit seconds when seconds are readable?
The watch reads 17,57
